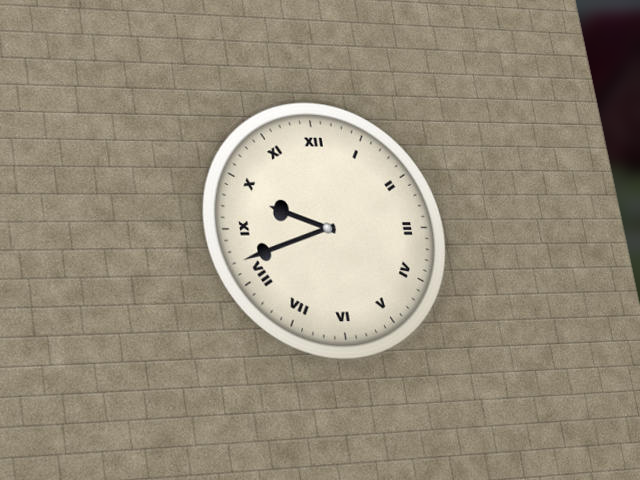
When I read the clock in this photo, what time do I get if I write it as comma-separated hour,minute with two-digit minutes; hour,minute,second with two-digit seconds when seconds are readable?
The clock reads 9,42
